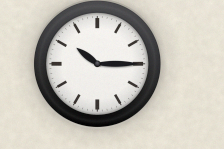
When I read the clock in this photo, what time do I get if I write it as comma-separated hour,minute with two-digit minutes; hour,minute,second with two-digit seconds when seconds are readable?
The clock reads 10,15
